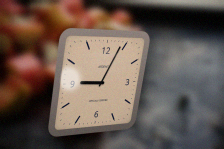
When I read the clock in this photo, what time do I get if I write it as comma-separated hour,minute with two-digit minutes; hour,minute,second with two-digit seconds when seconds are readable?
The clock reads 9,04
